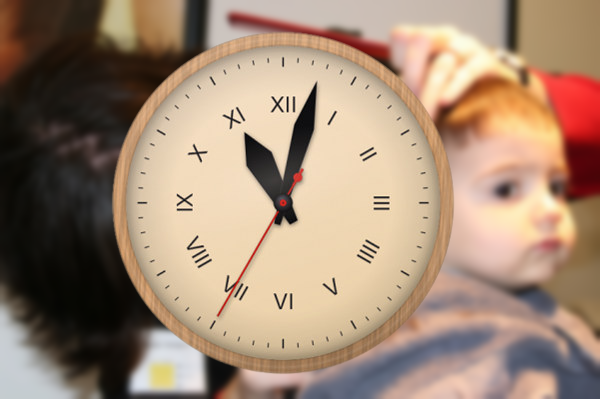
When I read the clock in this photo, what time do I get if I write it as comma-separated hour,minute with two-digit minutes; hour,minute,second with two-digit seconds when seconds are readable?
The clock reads 11,02,35
